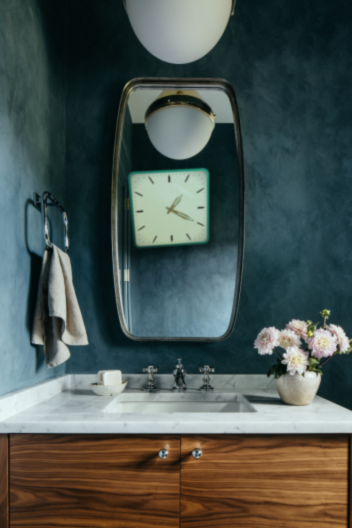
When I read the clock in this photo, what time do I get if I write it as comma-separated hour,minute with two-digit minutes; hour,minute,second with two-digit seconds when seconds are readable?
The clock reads 1,20
